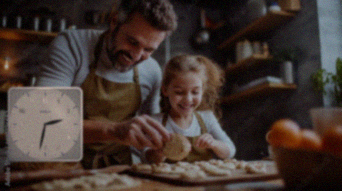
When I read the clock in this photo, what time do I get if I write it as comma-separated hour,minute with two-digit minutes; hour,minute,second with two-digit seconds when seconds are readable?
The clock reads 2,32
